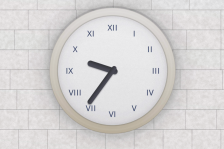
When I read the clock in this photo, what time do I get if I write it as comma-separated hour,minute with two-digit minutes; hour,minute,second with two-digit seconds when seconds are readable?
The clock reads 9,36
